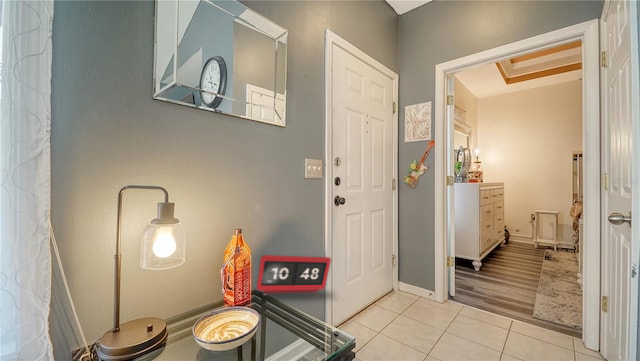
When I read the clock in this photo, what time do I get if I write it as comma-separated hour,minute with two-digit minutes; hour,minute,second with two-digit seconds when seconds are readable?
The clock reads 10,48
